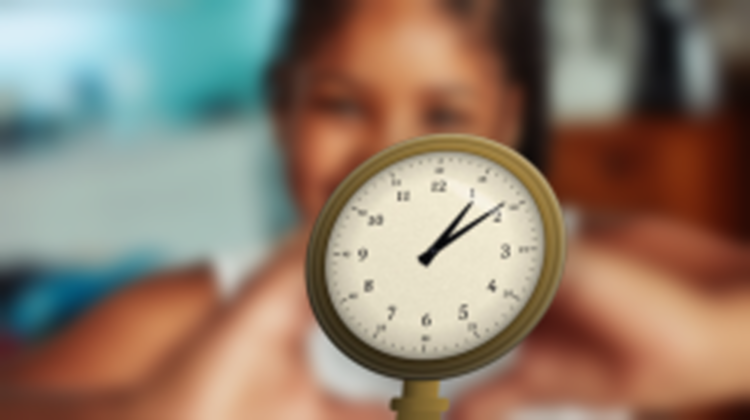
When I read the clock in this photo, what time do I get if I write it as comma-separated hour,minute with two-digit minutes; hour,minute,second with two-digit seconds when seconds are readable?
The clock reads 1,09
